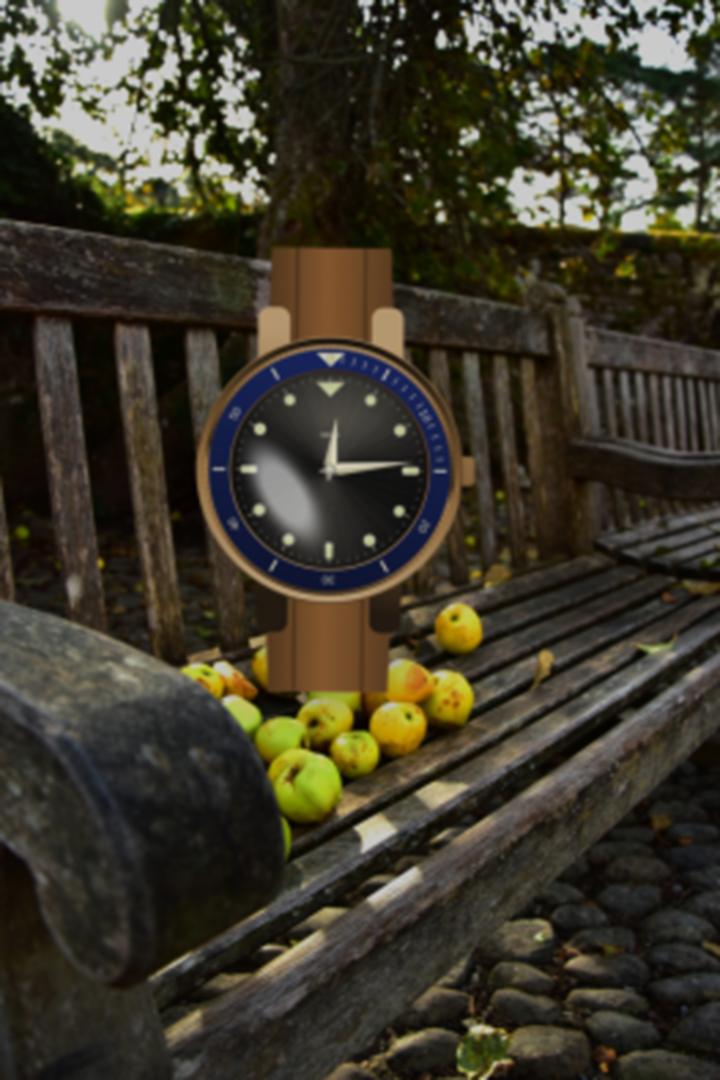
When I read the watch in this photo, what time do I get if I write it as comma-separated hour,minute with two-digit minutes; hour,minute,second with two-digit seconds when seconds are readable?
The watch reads 12,14
